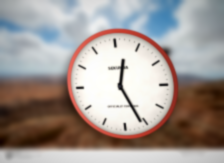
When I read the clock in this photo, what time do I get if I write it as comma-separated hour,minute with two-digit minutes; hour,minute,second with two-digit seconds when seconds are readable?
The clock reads 12,26
